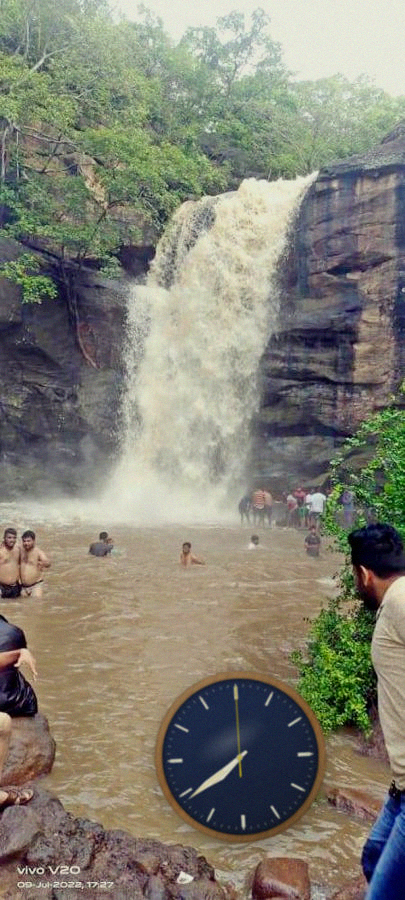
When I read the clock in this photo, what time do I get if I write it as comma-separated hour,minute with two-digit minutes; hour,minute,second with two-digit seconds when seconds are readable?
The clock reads 7,39,00
